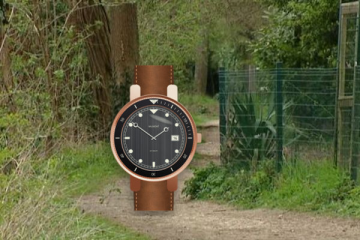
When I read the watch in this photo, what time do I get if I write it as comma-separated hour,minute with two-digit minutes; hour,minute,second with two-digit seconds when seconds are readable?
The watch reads 1,51
